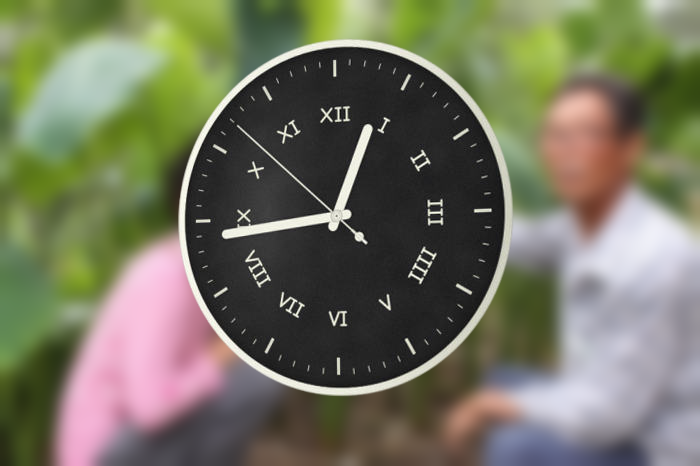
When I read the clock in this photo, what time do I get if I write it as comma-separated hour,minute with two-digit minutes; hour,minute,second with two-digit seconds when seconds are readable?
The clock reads 12,43,52
